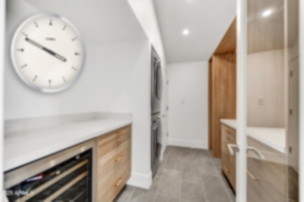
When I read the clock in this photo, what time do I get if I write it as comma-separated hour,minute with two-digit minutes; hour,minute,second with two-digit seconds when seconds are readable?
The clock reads 3,49
